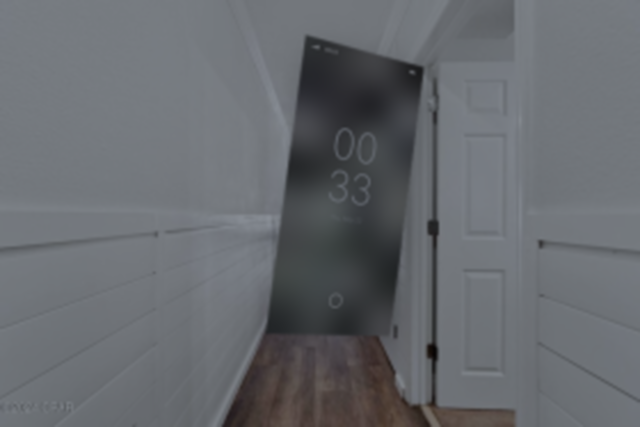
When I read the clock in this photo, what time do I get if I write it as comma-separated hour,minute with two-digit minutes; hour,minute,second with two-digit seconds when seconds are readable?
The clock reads 0,33
